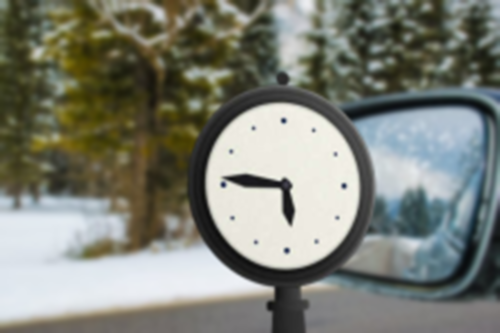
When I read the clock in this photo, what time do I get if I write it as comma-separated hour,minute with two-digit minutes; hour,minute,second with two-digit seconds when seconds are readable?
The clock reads 5,46
